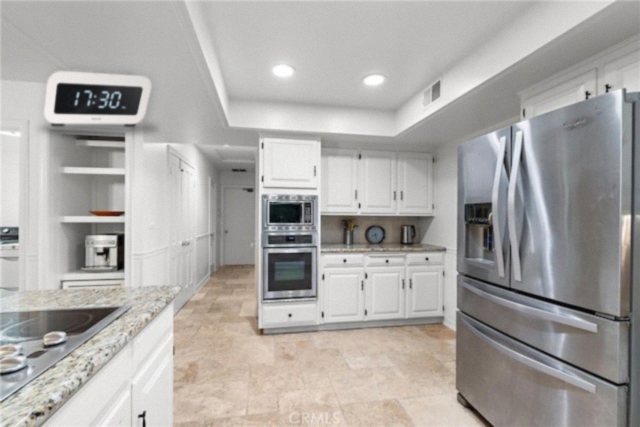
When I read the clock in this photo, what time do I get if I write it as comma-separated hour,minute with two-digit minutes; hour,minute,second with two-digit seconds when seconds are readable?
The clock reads 17,30
